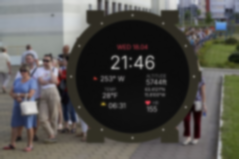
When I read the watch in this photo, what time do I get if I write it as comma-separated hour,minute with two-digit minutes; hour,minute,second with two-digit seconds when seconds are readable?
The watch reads 21,46
